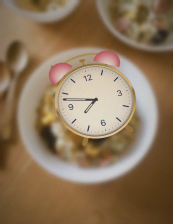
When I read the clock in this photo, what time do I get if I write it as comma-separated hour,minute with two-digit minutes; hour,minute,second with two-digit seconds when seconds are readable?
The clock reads 7,48
